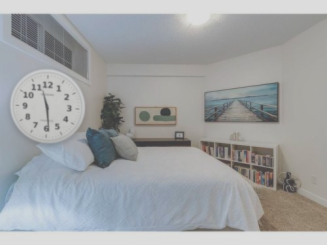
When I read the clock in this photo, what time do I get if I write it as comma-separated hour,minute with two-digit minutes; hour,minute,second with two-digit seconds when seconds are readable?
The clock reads 11,29
